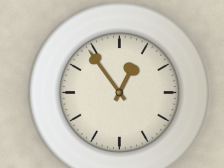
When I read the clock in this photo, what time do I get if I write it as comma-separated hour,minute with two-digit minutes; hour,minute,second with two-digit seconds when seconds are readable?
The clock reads 12,54
